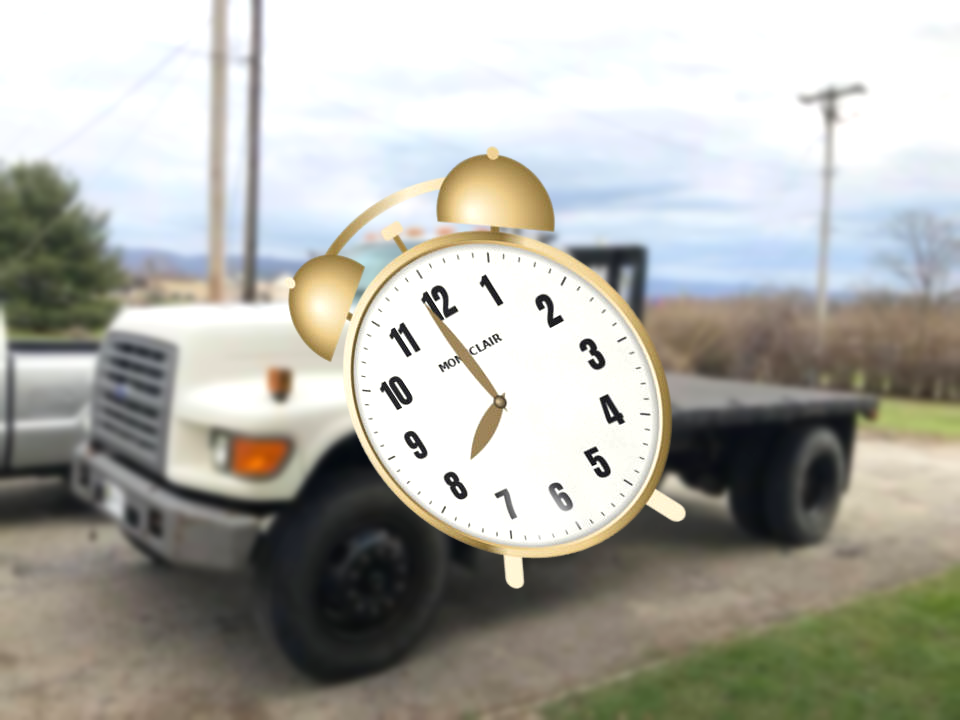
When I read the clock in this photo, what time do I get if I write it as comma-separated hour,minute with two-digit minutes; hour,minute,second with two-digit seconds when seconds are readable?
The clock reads 7,59
